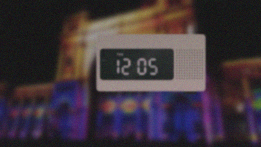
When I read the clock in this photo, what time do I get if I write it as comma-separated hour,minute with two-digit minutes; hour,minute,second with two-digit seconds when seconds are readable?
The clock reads 12,05
